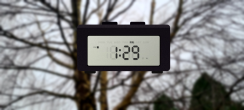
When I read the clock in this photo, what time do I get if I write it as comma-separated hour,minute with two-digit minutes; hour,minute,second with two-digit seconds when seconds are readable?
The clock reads 1,29
